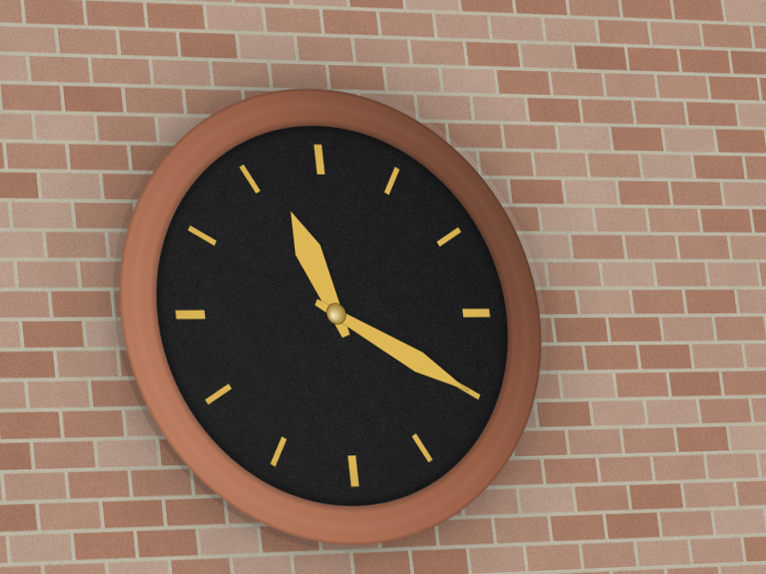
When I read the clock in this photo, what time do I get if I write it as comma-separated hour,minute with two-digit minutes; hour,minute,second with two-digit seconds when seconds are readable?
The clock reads 11,20
